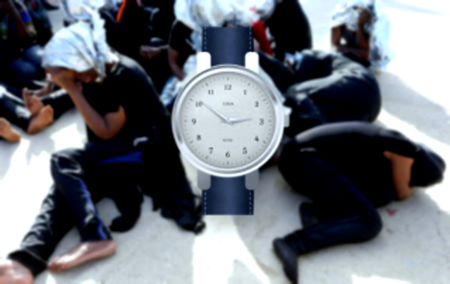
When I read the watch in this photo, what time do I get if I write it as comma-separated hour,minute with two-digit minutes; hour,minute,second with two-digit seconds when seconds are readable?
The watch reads 2,51
